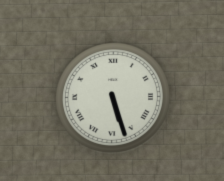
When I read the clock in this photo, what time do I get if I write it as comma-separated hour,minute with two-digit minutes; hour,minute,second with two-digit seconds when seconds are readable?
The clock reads 5,27
